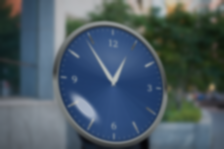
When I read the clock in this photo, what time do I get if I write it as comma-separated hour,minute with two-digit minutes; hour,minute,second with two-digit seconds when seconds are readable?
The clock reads 12,54
